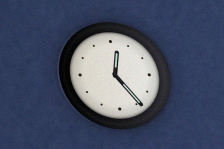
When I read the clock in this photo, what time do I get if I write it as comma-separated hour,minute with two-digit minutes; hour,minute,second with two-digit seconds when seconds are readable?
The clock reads 12,24
